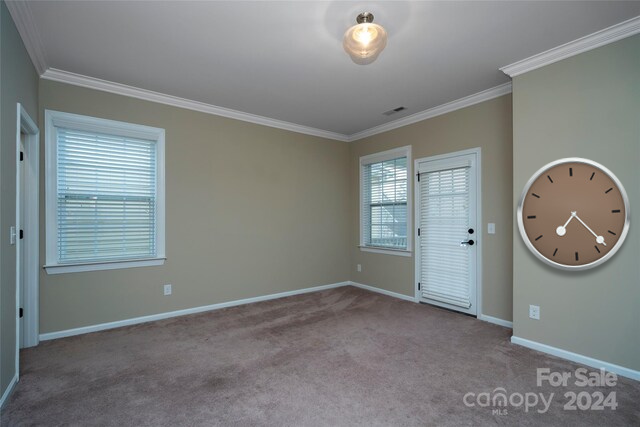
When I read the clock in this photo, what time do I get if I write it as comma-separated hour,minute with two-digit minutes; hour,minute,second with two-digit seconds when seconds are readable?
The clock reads 7,23
